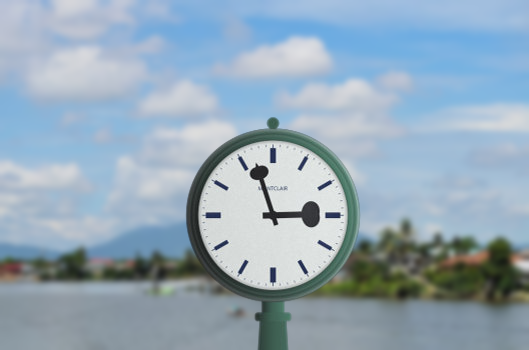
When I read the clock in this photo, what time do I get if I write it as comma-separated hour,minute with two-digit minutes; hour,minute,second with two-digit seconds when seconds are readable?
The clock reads 2,57
